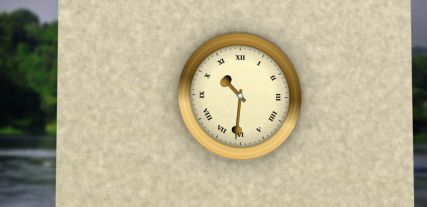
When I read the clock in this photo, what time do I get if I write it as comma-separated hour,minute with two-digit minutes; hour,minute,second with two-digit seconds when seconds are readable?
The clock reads 10,31
